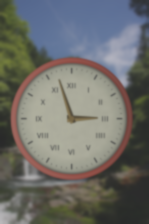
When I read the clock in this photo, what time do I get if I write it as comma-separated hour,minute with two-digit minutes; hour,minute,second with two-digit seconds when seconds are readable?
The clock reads 2,57
